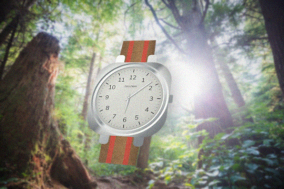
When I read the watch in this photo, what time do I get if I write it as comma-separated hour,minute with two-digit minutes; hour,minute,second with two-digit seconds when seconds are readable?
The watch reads 6,08
